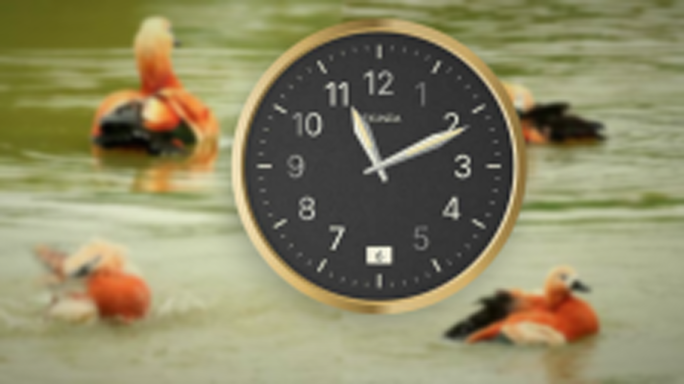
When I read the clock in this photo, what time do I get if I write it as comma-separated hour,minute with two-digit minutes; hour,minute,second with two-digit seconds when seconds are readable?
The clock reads 11,11
